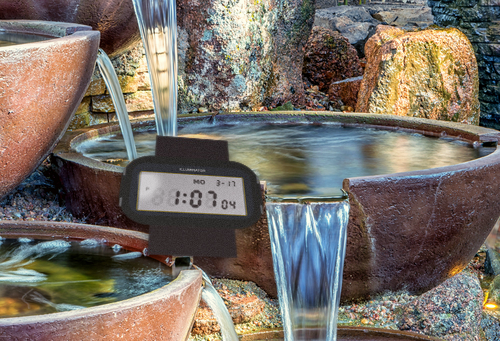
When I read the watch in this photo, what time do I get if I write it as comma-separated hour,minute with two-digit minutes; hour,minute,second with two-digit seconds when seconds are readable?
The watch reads 1,07,04
